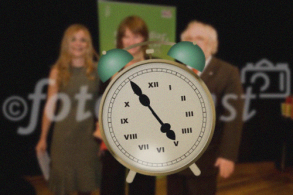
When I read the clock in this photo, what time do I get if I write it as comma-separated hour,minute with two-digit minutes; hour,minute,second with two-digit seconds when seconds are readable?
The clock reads 4,55
